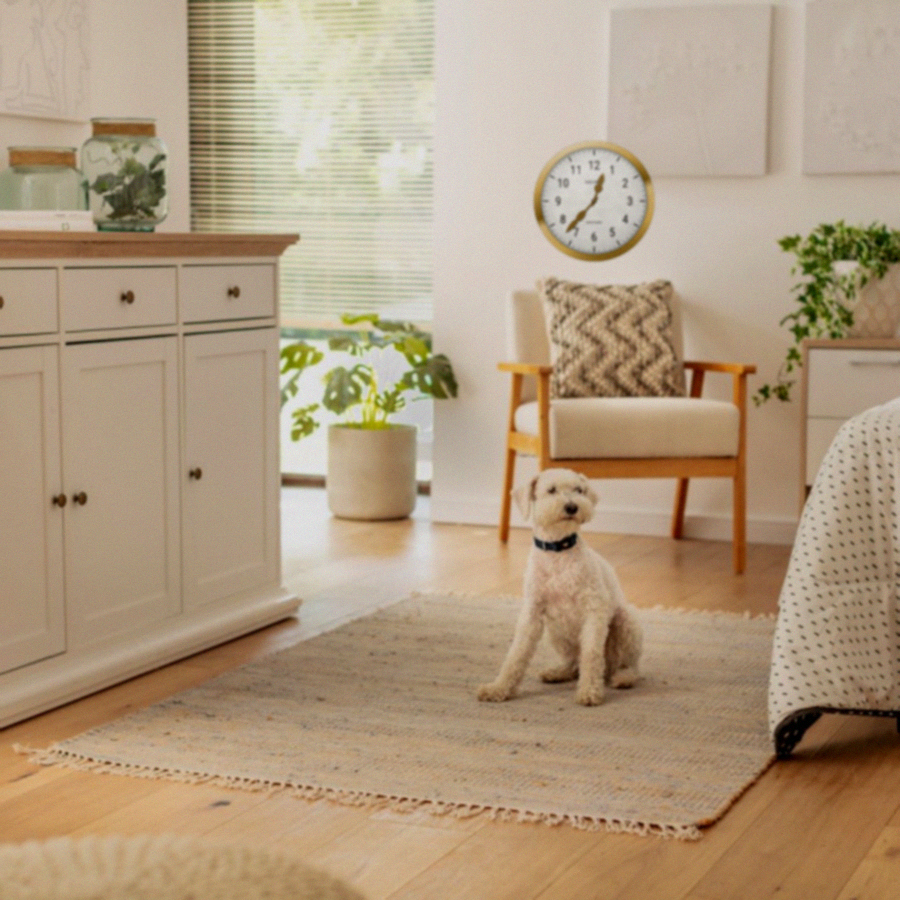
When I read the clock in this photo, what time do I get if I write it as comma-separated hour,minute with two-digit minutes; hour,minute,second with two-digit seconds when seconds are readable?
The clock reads 12,37
